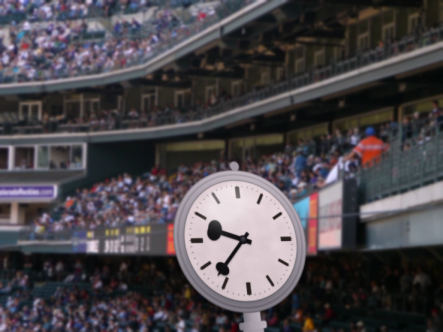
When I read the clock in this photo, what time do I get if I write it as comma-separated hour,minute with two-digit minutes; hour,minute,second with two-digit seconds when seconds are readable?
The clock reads 9,37
